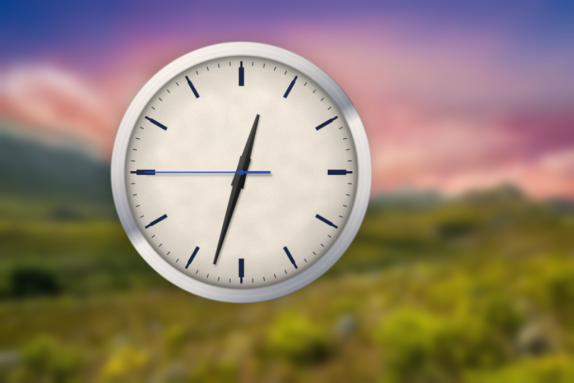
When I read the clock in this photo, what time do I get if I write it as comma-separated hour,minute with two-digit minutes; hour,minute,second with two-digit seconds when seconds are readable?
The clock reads 12,32,45
